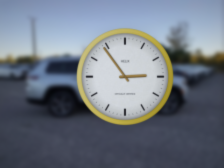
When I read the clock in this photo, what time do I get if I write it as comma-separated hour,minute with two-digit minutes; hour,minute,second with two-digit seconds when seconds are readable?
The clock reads 2,54
